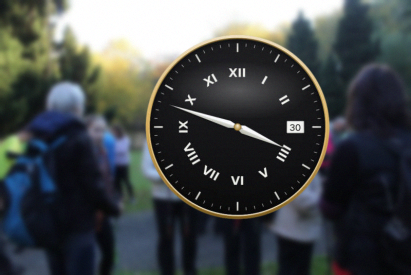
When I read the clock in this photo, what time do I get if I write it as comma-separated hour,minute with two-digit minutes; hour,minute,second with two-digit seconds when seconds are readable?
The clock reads 3,48
